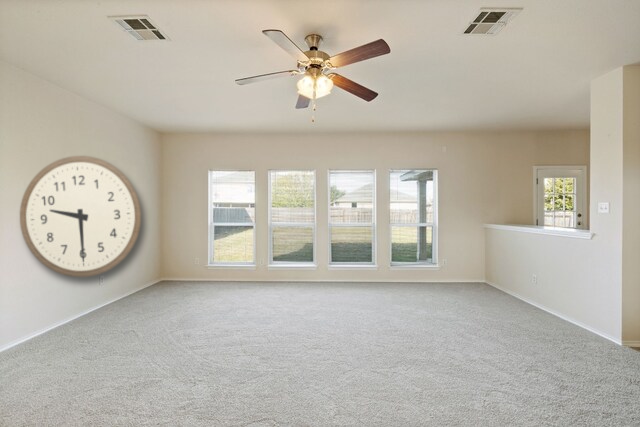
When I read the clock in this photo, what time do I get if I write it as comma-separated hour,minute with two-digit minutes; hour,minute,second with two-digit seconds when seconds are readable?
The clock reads 9,30
